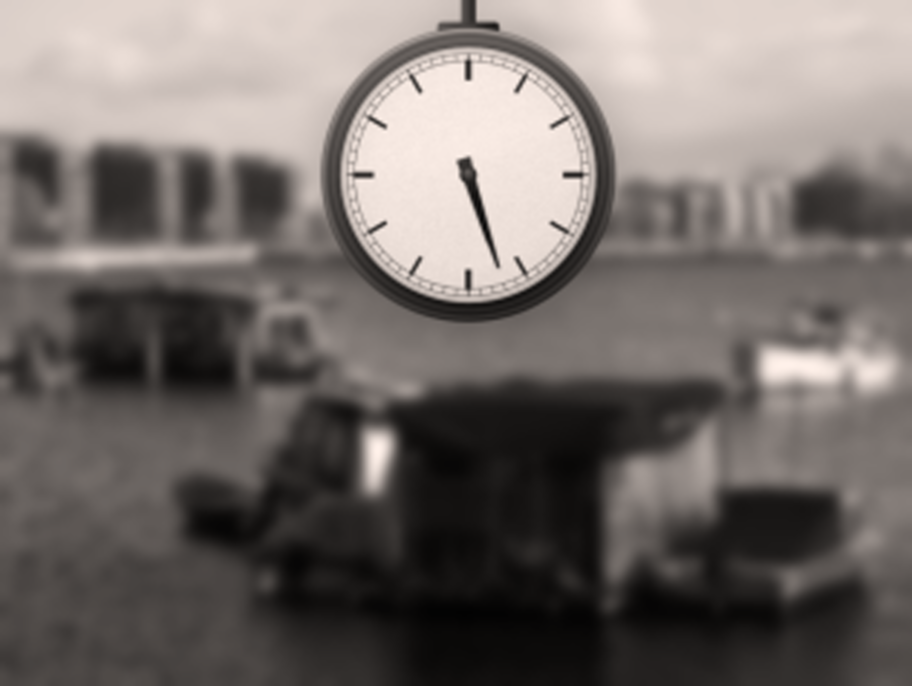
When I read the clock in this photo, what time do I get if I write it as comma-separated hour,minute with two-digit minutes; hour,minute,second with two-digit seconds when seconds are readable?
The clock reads 5,27
